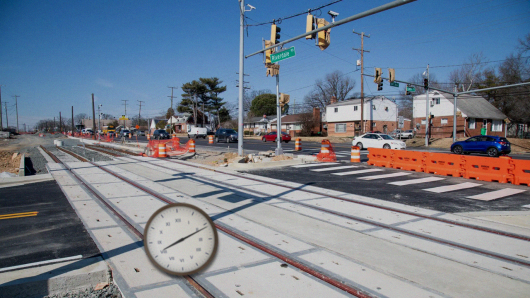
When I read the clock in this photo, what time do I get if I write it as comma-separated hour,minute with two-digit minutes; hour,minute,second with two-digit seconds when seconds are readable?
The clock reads 8,11
